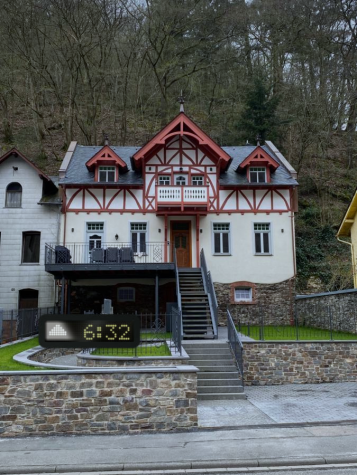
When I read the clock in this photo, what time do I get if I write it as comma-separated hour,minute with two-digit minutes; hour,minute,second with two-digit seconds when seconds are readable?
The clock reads 6,32
